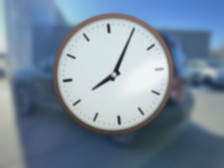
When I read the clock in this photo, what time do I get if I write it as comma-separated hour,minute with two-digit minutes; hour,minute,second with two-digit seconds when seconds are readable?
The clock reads 8,05
